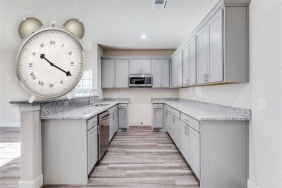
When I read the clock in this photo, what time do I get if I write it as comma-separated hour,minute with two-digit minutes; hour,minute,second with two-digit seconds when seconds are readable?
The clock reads 10,20
